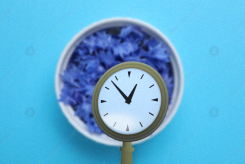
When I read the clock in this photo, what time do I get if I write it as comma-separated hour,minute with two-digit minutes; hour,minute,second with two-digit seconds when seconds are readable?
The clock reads 12,53
